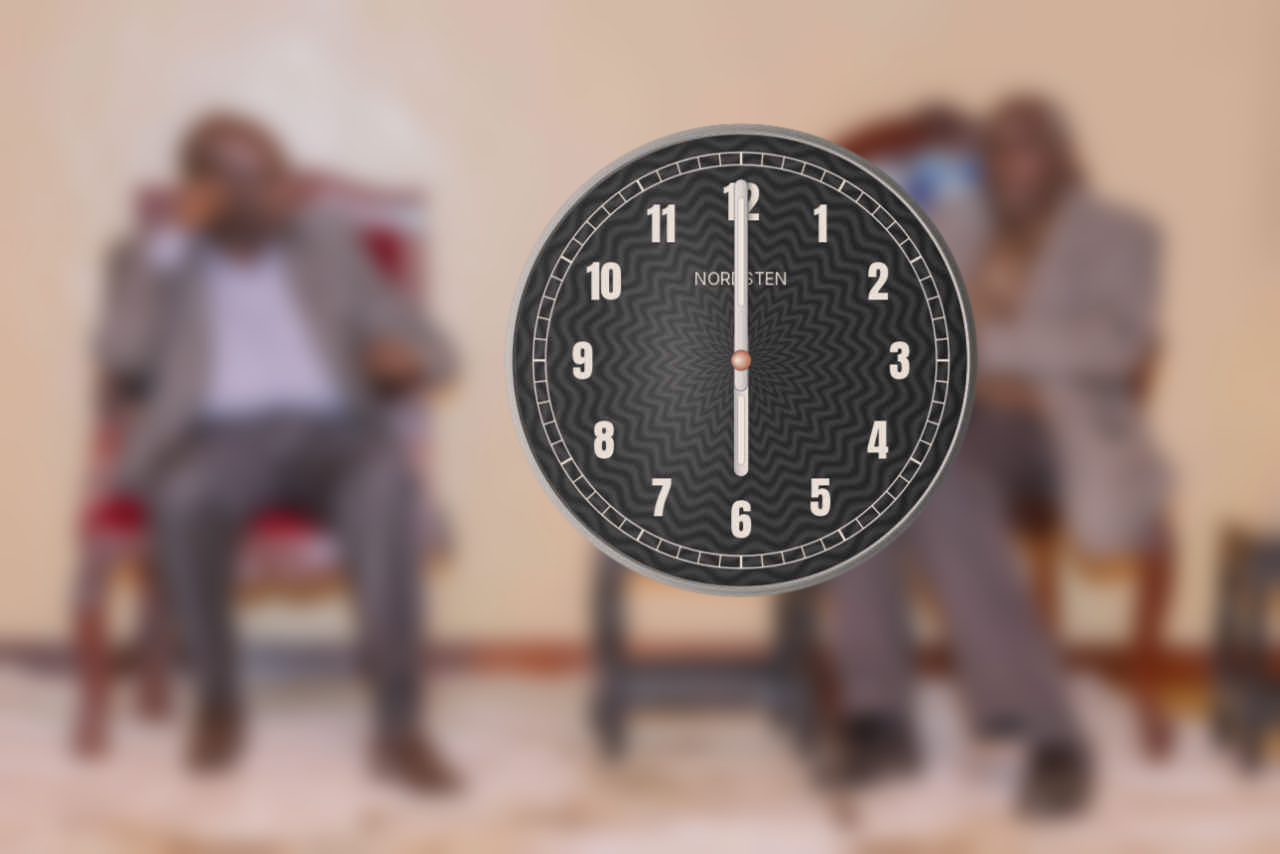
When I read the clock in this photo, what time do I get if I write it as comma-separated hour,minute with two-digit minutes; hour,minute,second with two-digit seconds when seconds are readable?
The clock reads 6,00
